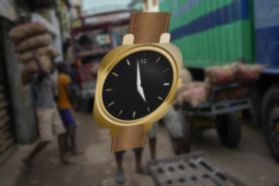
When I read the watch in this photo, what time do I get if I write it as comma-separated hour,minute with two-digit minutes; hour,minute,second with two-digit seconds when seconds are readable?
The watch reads 4,58
